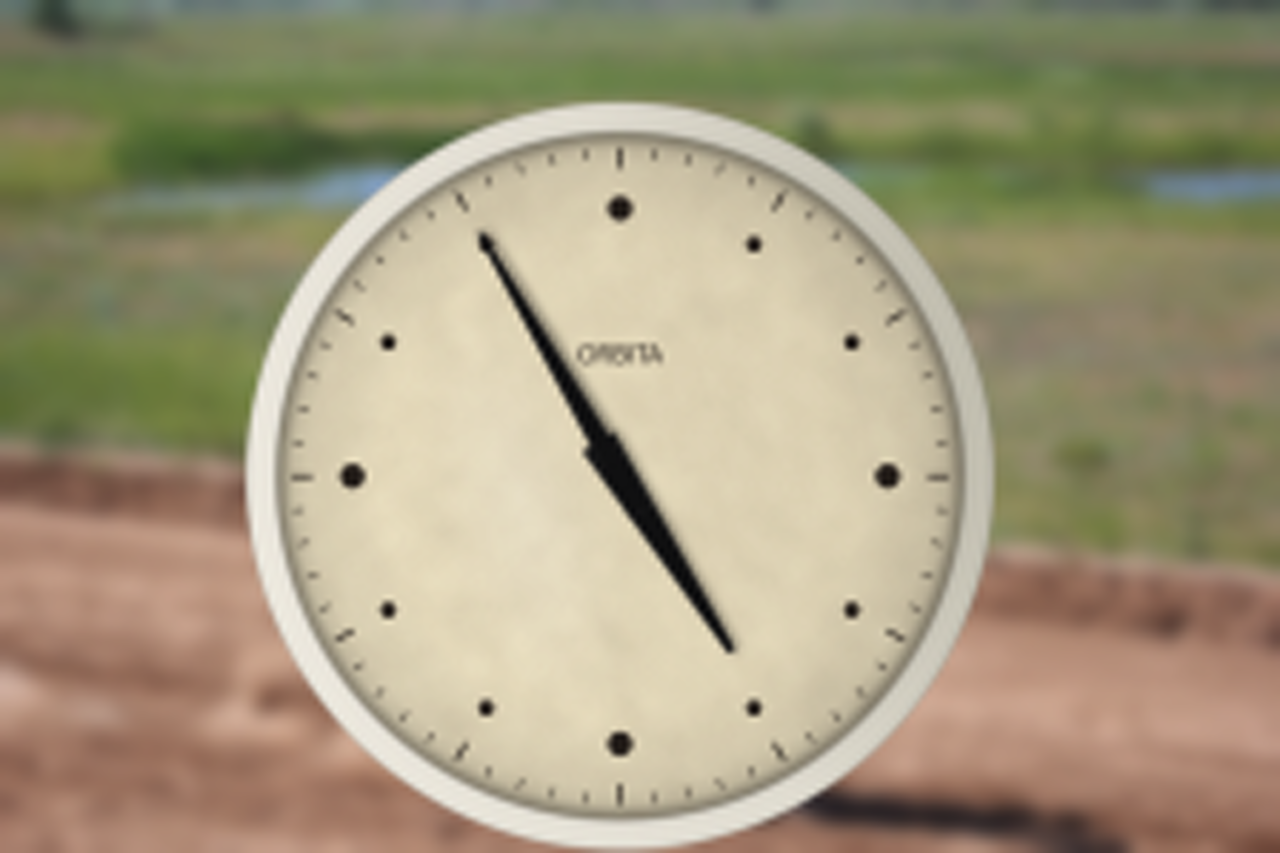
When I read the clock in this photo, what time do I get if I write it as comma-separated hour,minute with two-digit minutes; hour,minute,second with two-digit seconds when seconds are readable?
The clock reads 4,55
